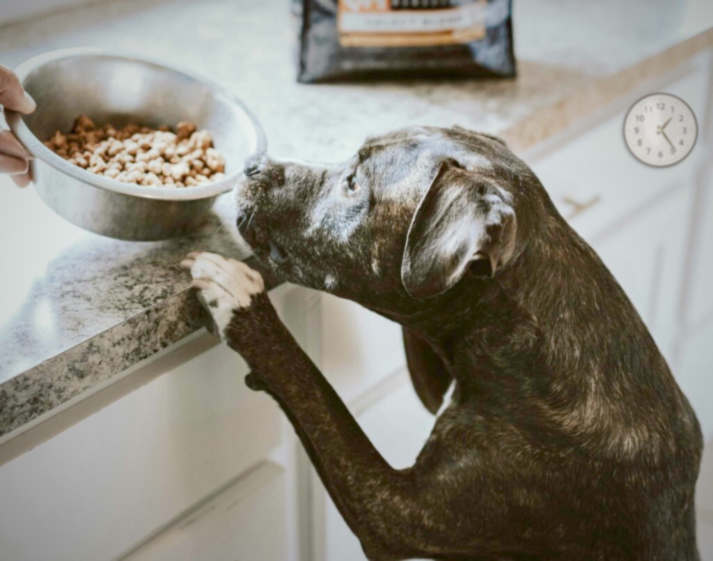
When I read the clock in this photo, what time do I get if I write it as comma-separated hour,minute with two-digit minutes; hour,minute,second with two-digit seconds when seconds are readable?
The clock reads 1,24
